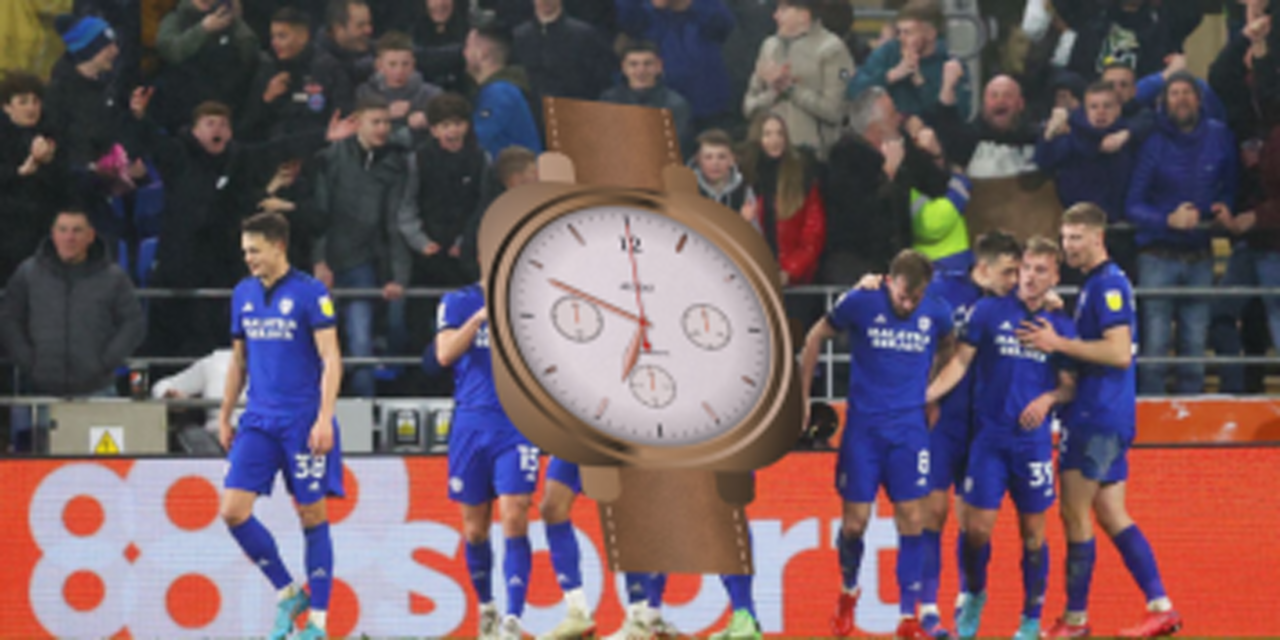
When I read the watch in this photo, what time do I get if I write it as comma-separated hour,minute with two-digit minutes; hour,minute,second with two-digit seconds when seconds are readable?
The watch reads 6,49
